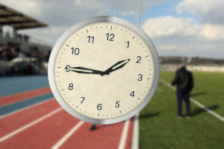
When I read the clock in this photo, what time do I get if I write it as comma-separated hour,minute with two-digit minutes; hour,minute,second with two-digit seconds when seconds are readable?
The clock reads 1,45
